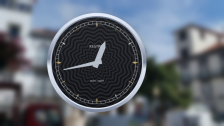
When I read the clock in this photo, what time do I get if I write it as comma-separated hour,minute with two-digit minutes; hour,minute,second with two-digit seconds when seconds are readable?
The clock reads 12,43
